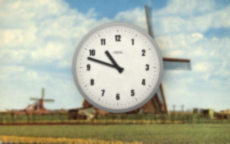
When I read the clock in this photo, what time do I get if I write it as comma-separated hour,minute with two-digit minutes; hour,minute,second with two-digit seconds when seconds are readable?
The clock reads 10,48
